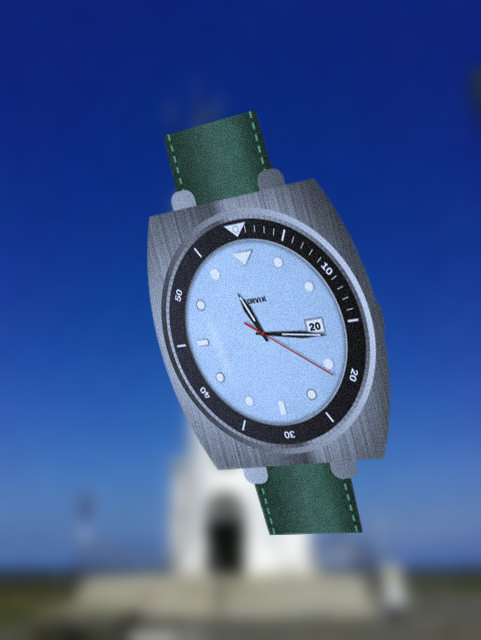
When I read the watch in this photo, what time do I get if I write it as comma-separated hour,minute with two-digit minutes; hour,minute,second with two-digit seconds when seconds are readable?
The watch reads 11,16,21
